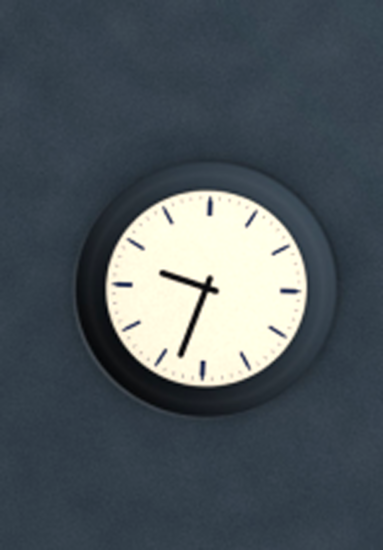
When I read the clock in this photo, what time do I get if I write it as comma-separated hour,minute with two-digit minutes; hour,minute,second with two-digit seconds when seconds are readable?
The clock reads 9,33
